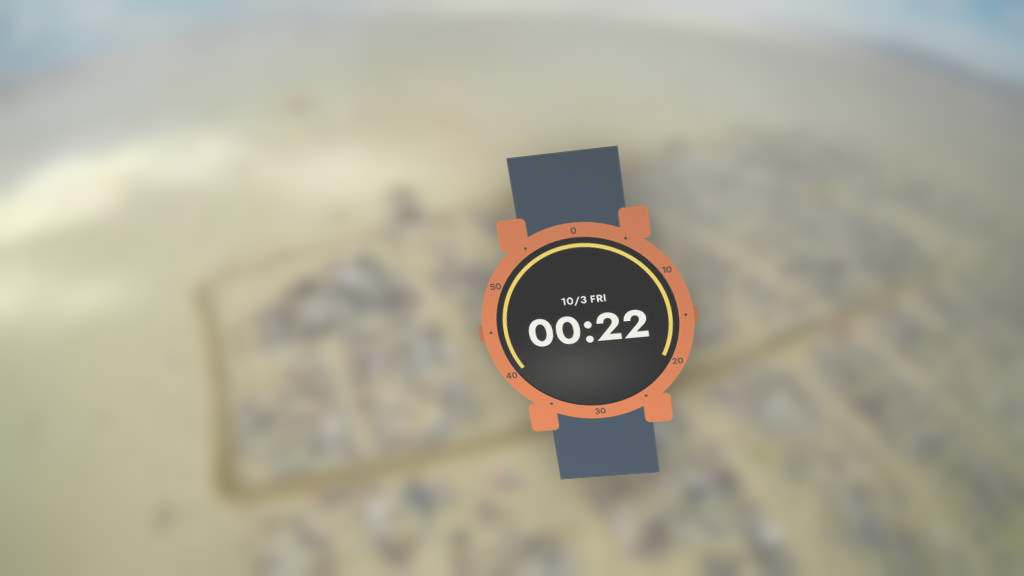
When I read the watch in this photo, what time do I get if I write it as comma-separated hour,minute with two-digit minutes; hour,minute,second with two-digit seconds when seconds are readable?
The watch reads 0,22
